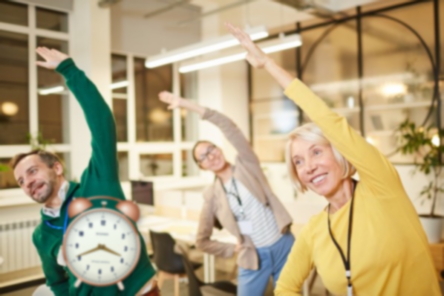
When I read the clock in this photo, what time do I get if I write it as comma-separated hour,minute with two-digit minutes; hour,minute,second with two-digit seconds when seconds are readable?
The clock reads 3,41
